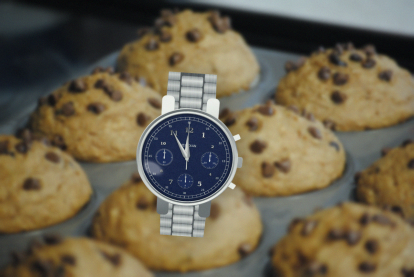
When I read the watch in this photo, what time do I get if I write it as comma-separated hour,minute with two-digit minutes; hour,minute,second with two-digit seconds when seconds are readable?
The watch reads 11,55
